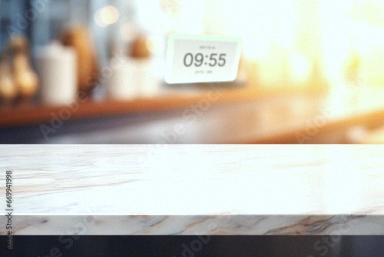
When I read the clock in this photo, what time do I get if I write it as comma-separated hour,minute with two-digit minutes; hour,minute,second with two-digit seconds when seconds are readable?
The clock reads 9,55
